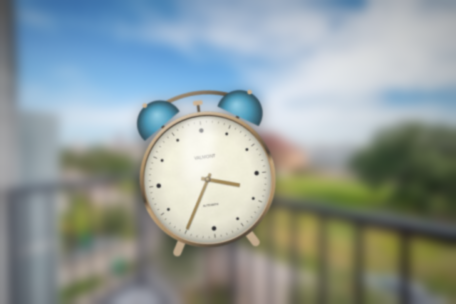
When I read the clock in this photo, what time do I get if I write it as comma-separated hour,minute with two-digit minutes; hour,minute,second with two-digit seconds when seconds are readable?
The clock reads 3,35
